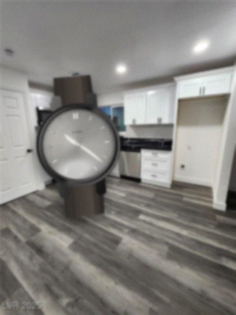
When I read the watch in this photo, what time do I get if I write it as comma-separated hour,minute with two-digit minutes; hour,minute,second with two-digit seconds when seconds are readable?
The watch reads 10,22
